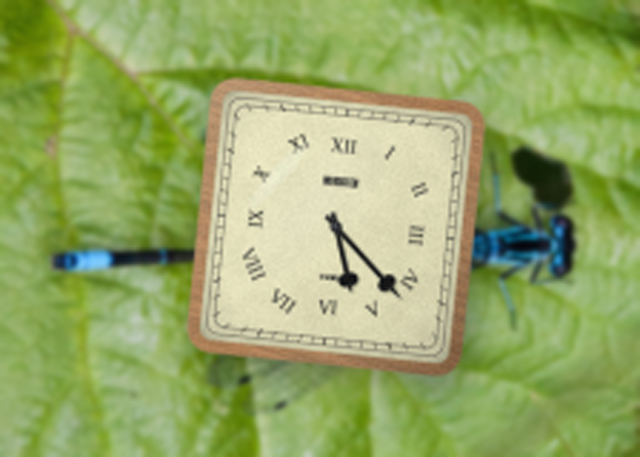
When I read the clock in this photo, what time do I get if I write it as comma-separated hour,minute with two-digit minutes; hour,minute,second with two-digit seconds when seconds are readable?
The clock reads 5,22
